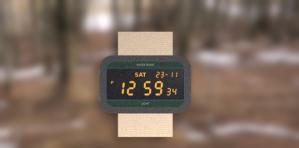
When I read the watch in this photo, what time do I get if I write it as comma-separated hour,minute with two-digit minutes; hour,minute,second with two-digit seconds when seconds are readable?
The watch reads 12,59,34
